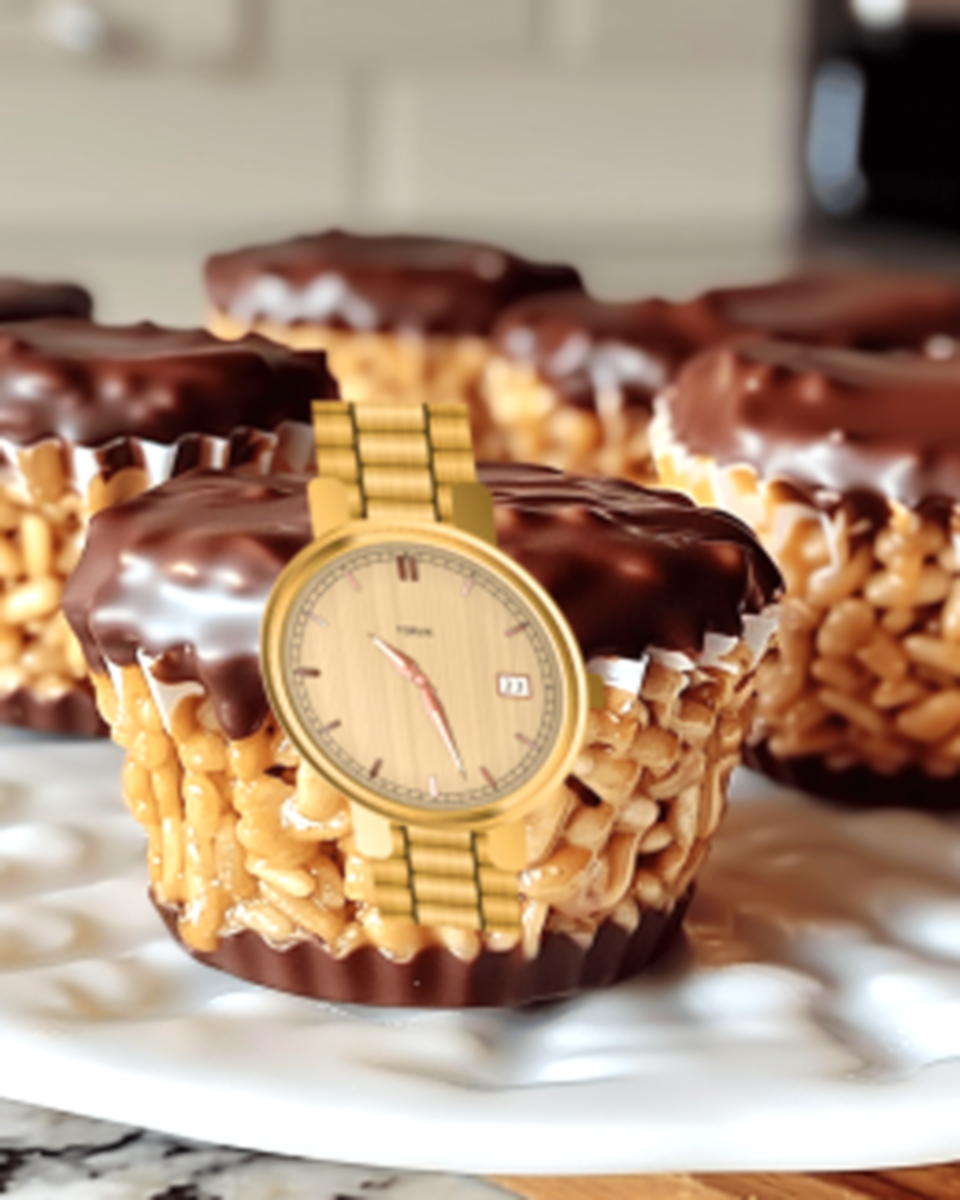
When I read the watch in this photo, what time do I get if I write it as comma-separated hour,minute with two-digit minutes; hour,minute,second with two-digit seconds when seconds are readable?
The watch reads 10,27
